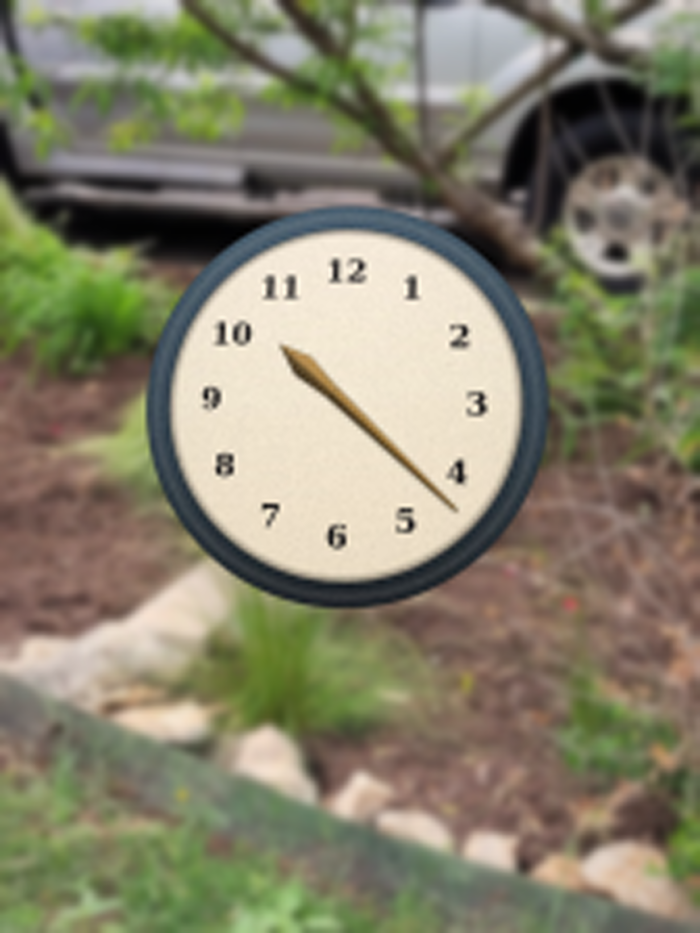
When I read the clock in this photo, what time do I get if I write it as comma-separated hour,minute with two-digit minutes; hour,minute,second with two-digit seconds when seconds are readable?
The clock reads 10,22
